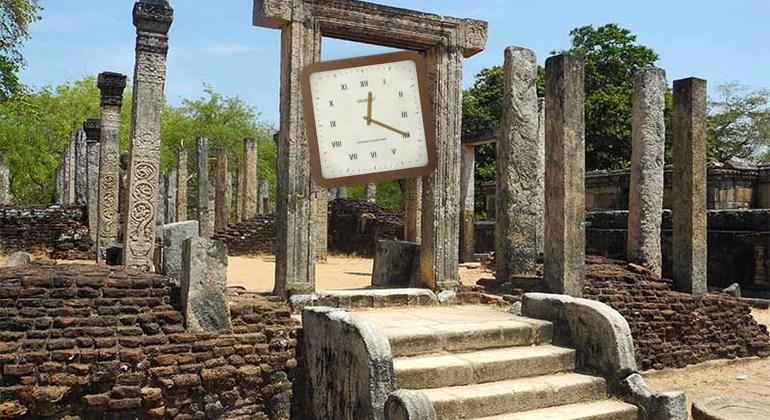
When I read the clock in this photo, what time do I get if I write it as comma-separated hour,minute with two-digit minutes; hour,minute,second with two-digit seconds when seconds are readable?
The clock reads 12,20
